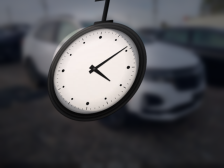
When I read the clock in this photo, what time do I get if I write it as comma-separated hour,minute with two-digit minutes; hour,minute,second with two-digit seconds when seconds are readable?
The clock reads 4,09
